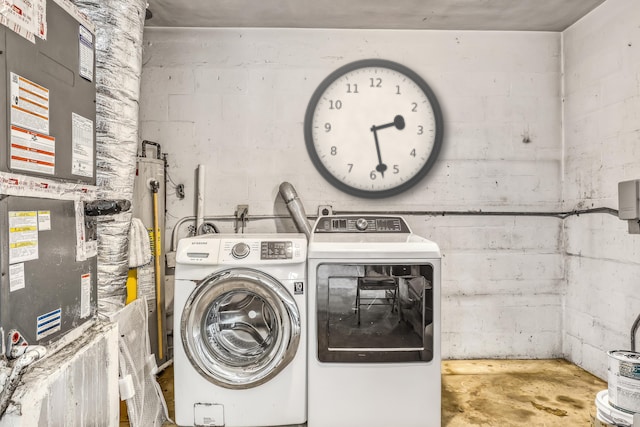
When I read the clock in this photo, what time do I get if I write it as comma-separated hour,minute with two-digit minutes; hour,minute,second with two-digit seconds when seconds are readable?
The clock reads 2,28
